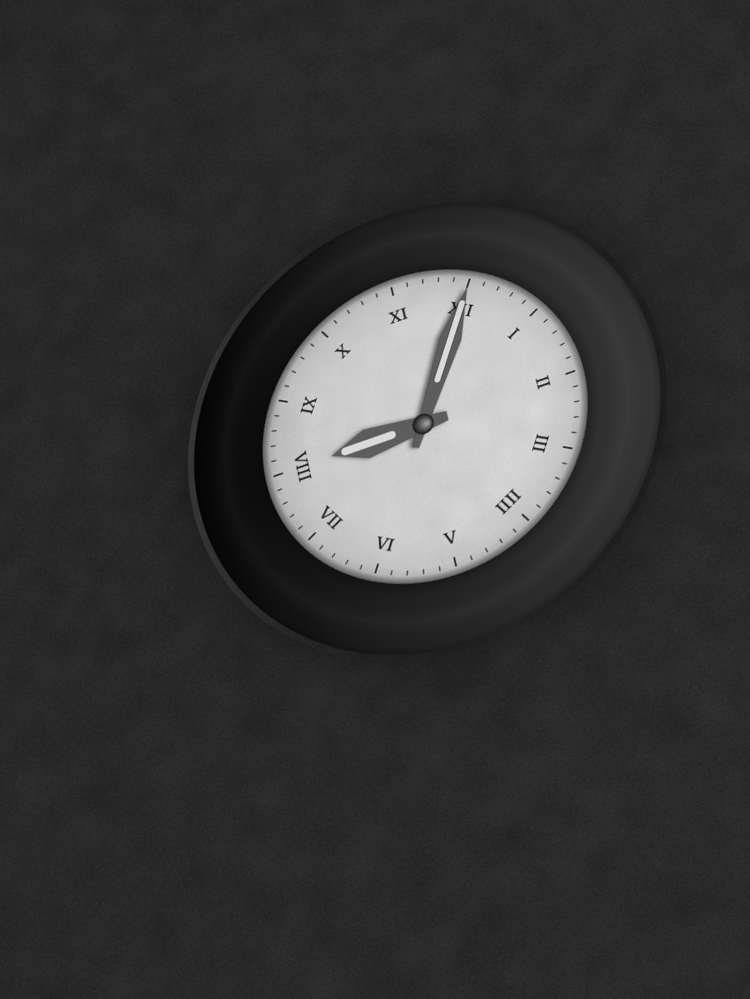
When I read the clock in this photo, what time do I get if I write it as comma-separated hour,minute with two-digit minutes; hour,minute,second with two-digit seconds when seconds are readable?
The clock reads 8,00
